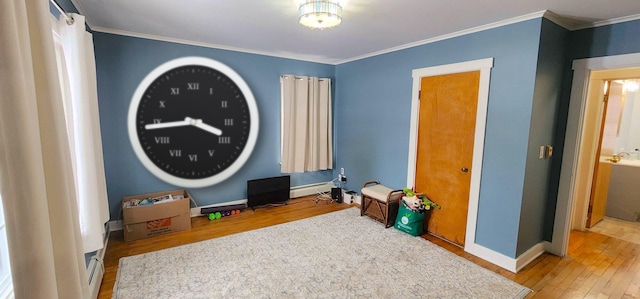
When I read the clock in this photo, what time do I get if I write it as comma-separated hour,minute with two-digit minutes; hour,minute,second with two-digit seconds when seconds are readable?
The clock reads 3,44
